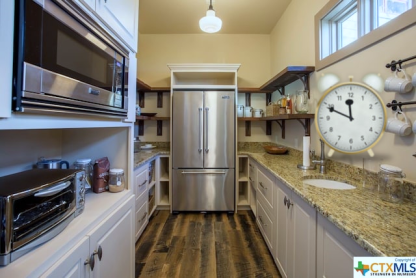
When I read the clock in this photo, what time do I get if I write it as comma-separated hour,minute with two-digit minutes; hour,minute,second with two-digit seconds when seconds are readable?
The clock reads 11,49
